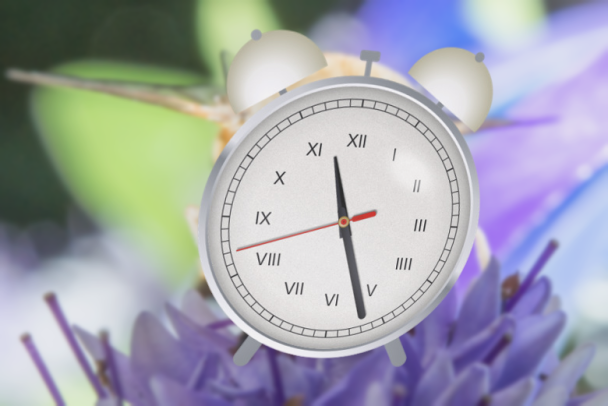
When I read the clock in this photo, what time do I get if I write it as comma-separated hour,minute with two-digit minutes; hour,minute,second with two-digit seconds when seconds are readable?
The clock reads 11,26,42
